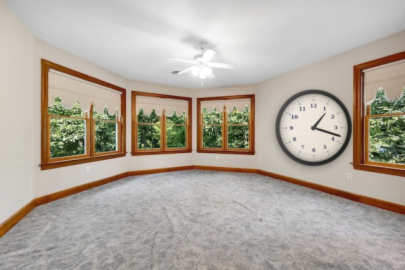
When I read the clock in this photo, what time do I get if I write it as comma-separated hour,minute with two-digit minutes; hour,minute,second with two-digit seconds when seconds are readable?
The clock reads 1,18
